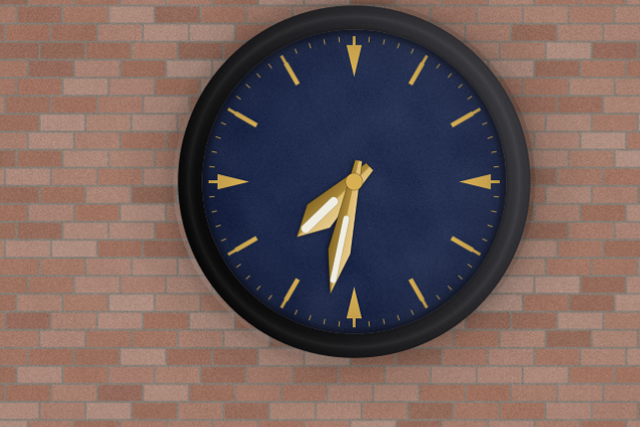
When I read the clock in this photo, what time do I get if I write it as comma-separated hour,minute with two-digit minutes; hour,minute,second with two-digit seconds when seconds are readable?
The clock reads 7,32
